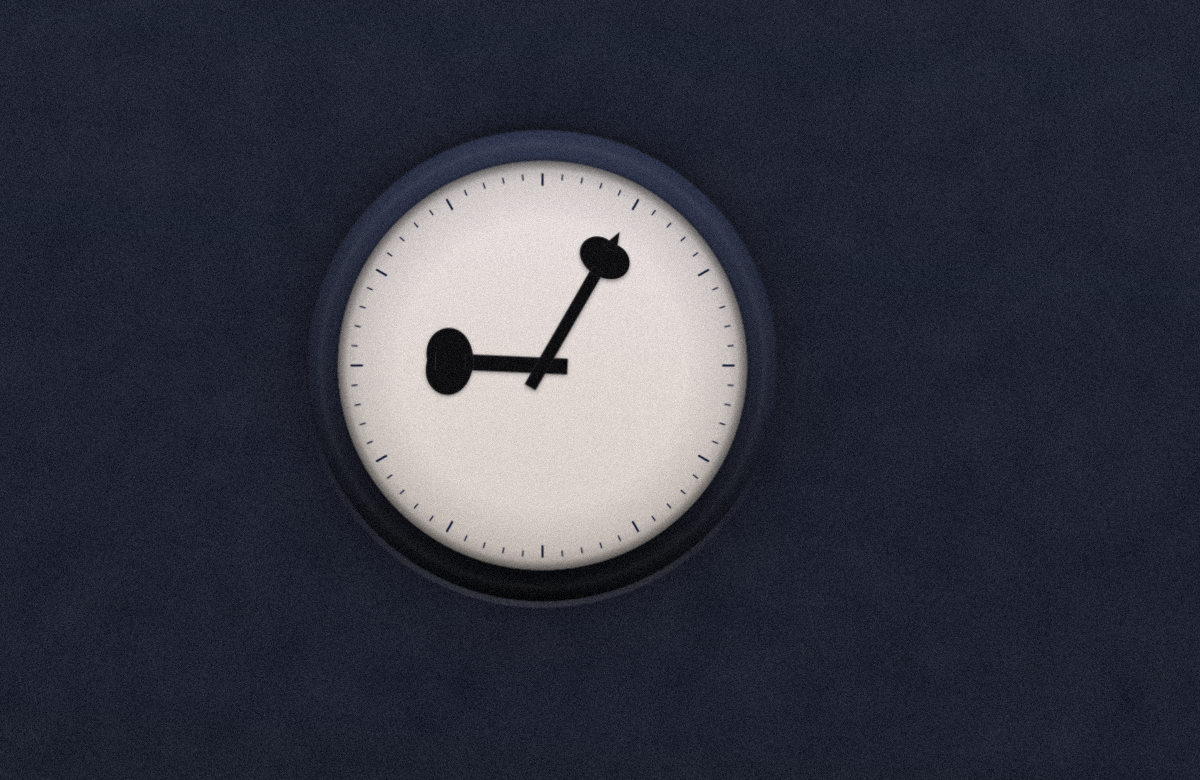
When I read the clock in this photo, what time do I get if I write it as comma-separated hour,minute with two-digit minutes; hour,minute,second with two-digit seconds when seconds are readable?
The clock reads 9,05
